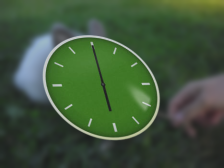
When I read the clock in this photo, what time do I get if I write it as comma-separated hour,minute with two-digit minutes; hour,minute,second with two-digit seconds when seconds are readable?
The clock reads 6,00
